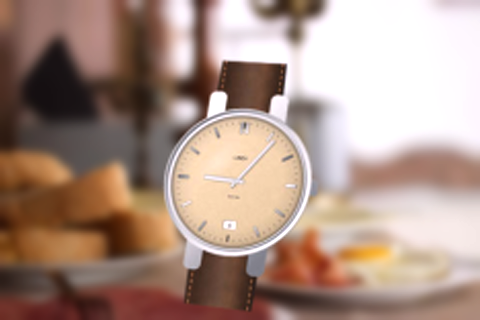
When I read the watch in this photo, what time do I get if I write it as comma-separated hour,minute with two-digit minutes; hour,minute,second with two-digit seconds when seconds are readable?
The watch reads 9,06
